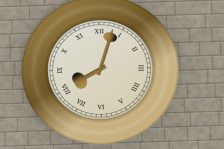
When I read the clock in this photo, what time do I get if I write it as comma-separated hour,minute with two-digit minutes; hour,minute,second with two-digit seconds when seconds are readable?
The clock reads 8,03
